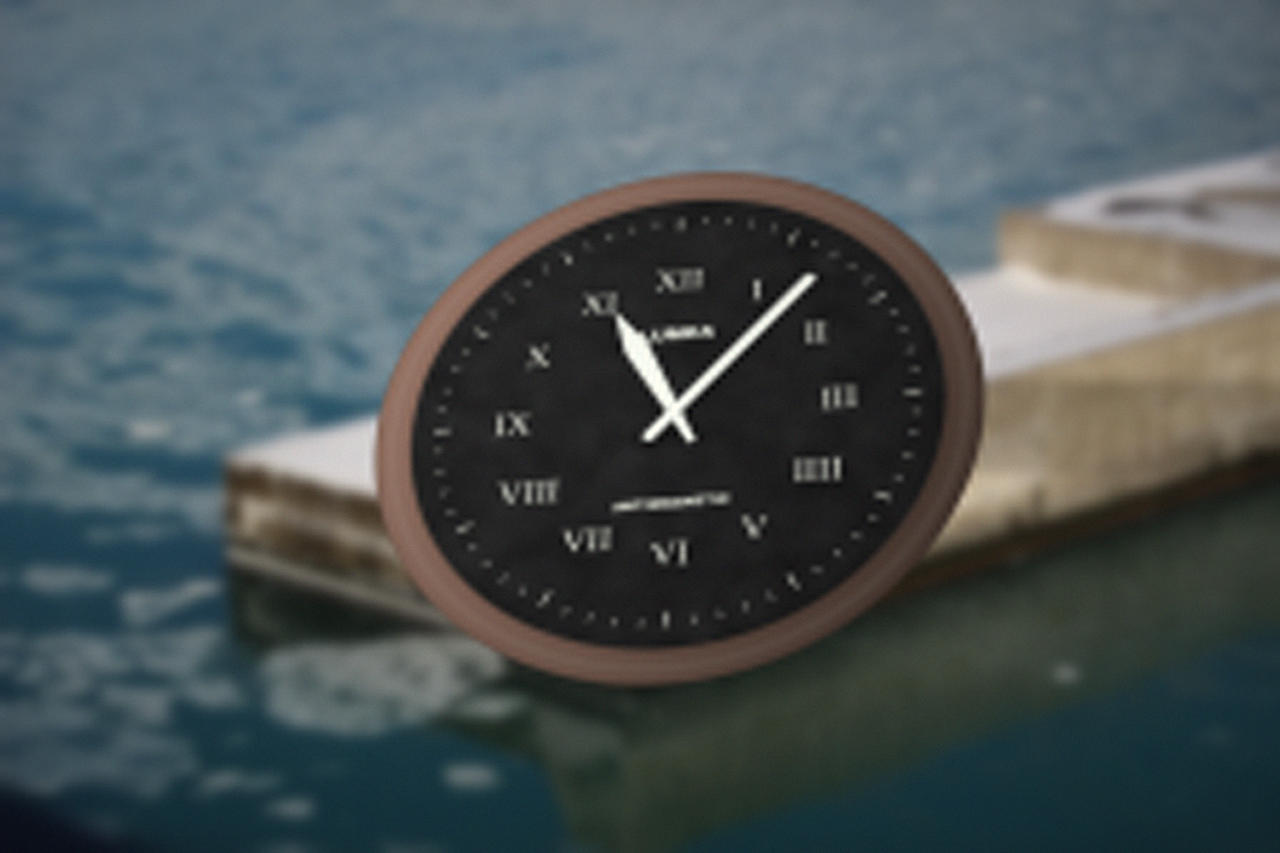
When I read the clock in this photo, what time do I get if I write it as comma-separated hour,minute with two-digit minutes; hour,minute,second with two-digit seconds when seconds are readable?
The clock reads 11,07
